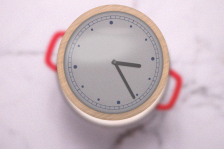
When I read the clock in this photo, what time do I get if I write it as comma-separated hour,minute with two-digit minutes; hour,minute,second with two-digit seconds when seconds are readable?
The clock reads 3,26
